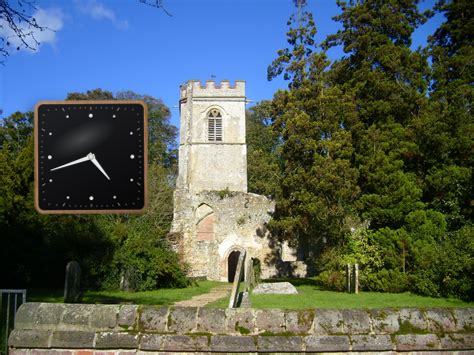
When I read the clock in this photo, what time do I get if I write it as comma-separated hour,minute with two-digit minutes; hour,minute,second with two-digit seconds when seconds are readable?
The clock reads 4,42
